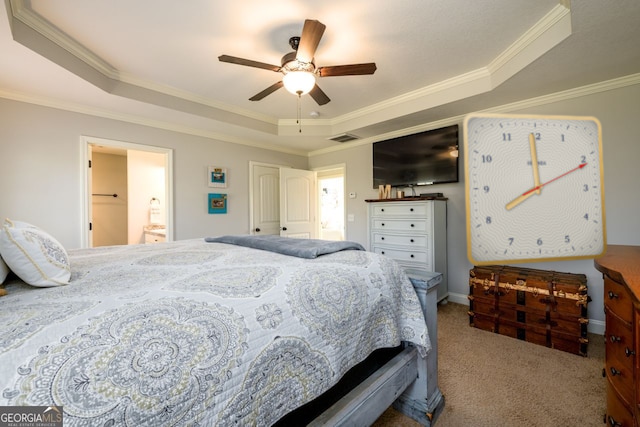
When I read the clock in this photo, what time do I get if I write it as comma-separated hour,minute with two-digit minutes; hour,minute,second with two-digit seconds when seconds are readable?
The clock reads 7,59,11
